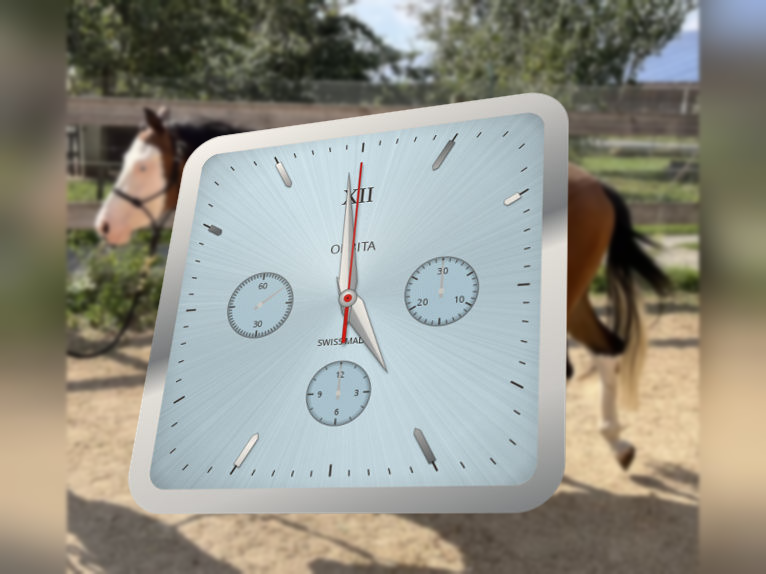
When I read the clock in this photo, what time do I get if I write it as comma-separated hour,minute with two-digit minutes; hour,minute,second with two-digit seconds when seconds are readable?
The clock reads 4,59,09
